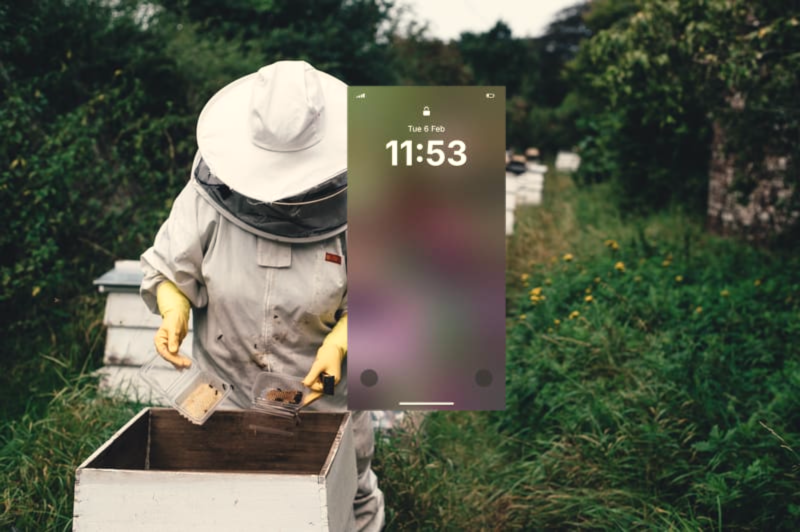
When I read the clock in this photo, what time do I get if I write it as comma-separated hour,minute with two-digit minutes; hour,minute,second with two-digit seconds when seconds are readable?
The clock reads 11,53
